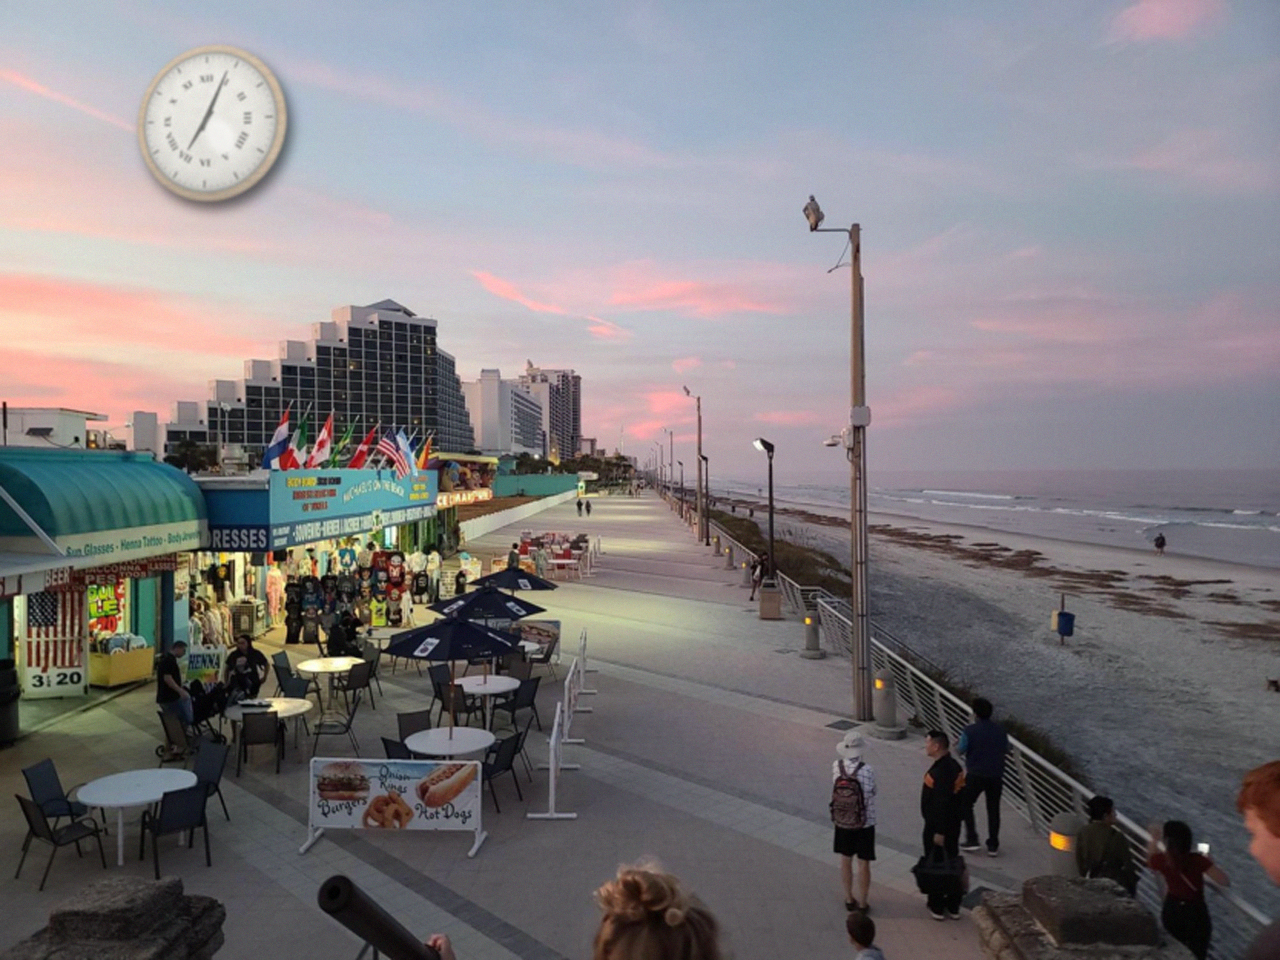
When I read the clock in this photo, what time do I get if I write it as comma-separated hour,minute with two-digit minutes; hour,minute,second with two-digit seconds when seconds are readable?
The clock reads 7,04
